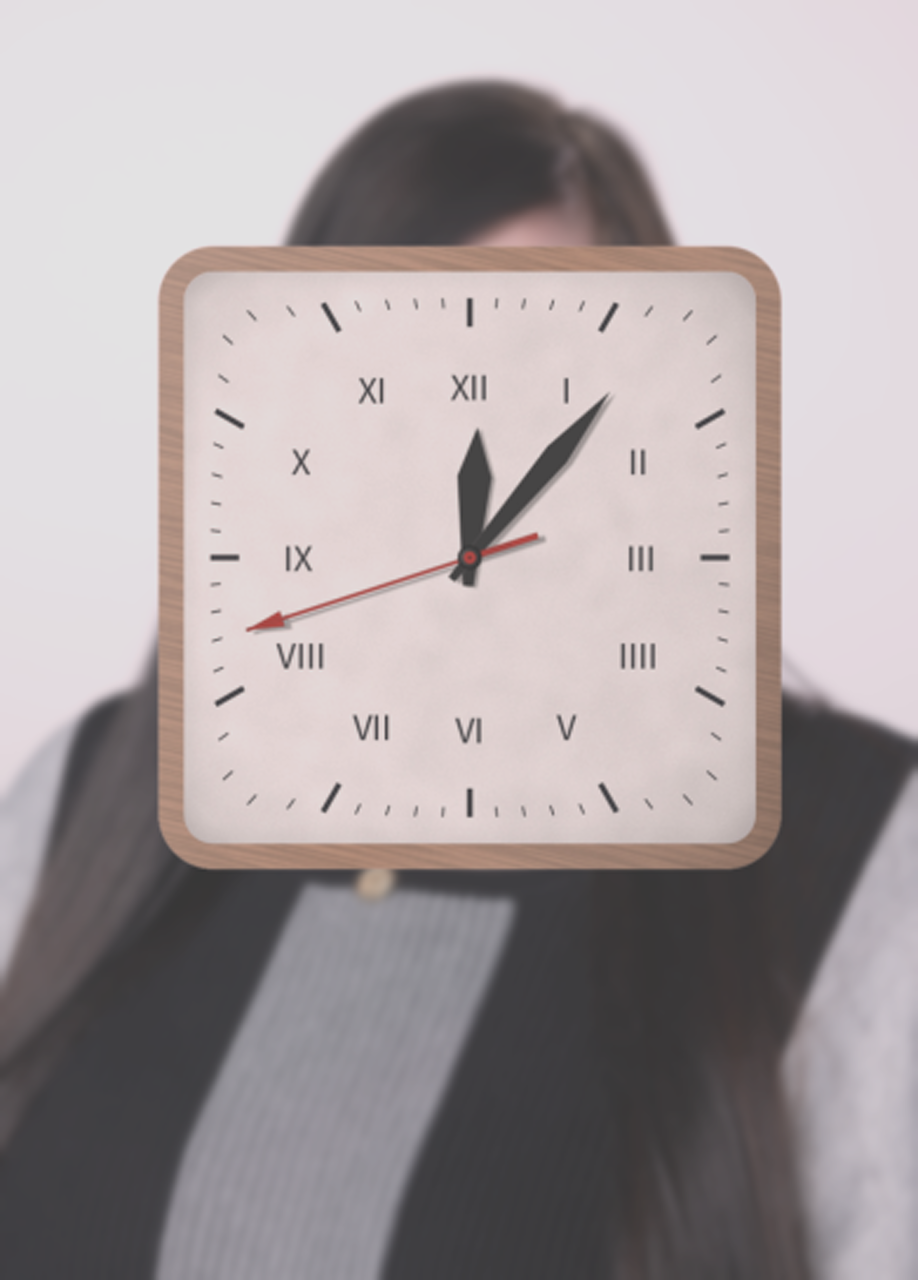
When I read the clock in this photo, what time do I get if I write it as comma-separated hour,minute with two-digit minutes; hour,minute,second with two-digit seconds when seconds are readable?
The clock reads 12,06,42
